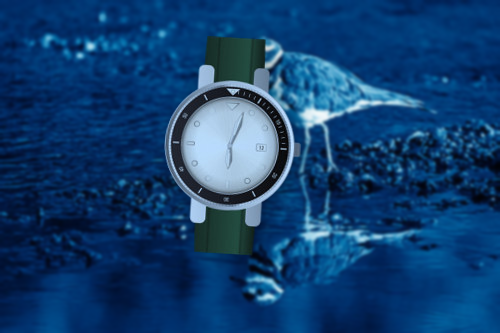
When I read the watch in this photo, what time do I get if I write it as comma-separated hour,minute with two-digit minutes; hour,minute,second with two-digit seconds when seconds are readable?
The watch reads 6,03
